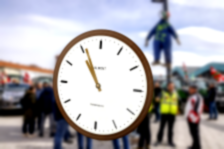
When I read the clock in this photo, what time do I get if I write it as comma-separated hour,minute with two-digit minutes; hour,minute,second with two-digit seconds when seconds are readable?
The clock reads 10,56
